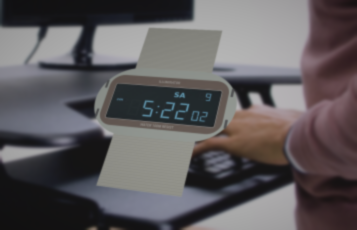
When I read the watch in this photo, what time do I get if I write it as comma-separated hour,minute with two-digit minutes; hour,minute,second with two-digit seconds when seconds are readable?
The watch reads 5,22,02
